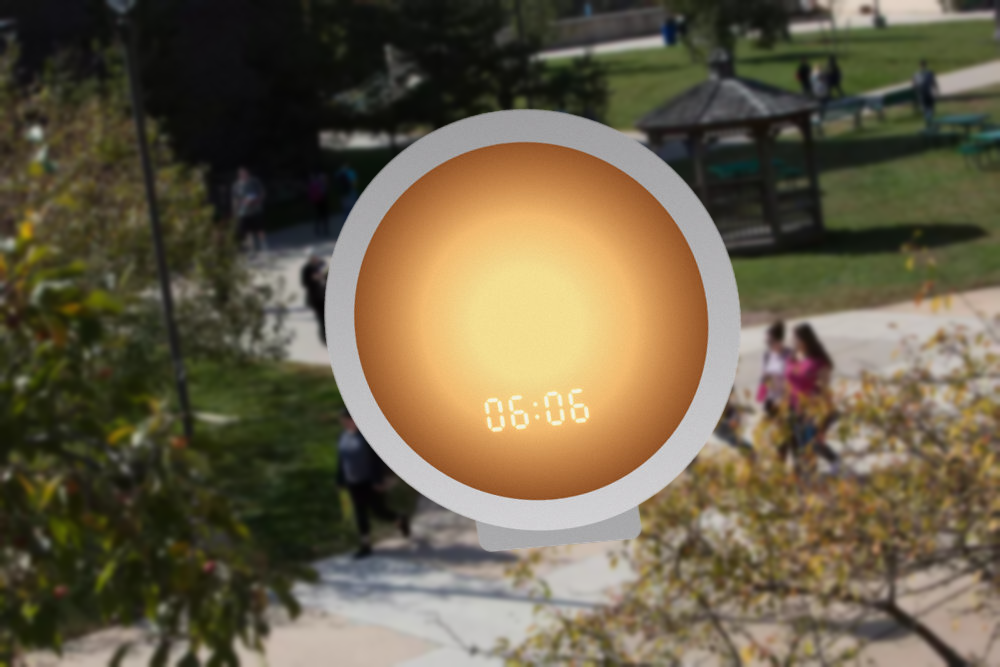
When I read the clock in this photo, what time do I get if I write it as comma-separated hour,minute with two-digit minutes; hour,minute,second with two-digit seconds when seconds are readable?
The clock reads 6,06
